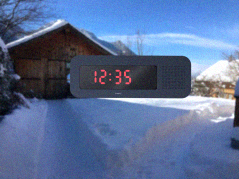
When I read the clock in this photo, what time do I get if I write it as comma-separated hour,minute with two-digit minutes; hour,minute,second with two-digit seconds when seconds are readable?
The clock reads 12,35
